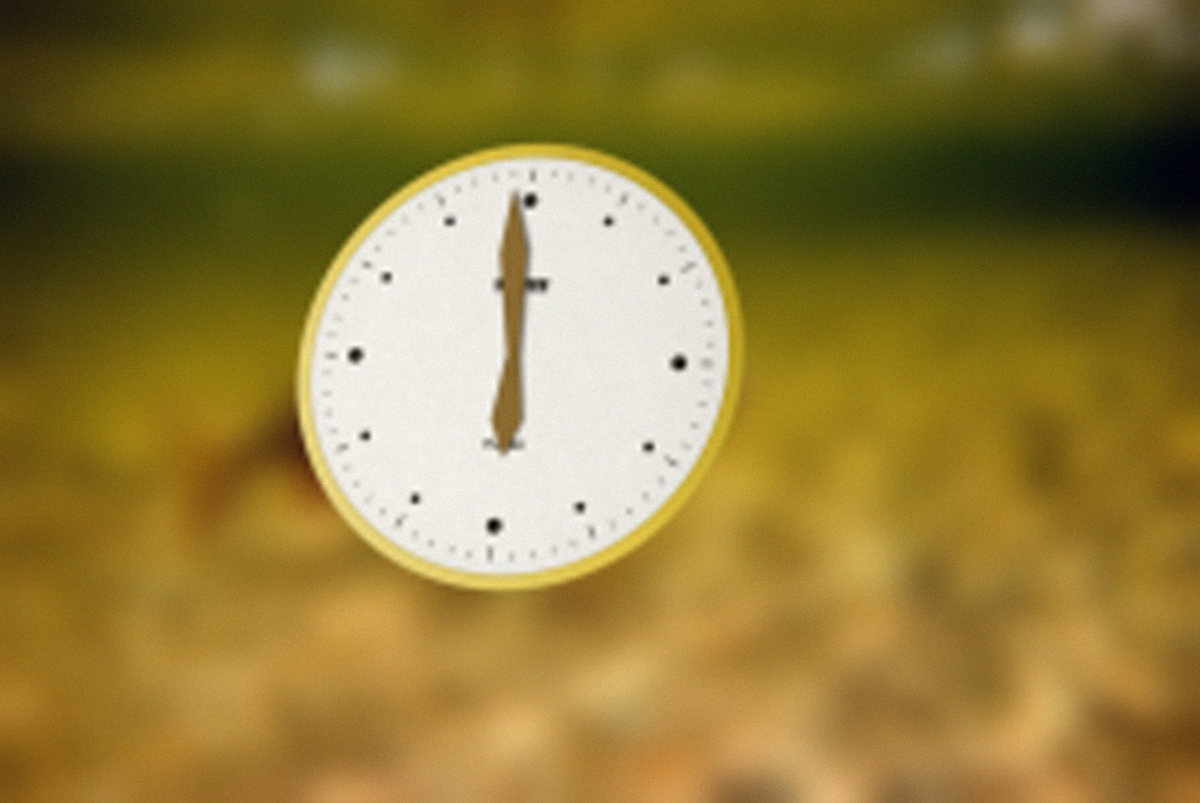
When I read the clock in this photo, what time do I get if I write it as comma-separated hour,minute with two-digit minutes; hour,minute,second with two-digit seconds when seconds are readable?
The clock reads 5,59
